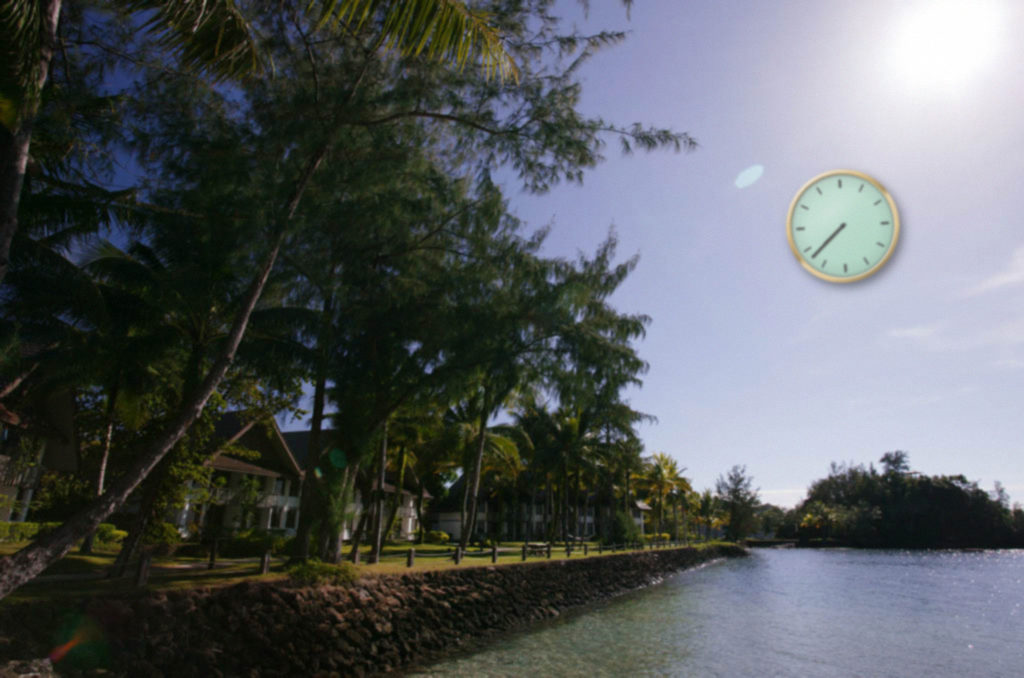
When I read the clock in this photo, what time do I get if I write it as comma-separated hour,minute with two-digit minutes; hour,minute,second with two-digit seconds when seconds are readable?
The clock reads 7,38
